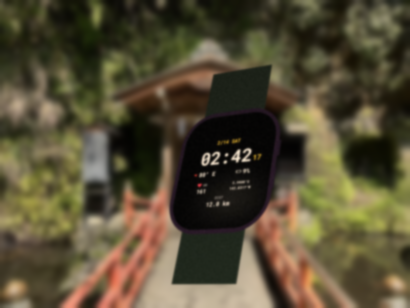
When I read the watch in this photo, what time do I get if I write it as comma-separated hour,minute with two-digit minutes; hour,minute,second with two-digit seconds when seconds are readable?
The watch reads 2,42
